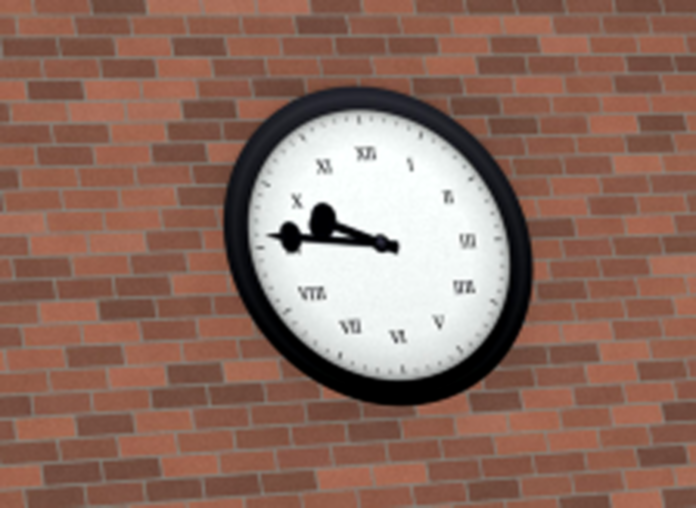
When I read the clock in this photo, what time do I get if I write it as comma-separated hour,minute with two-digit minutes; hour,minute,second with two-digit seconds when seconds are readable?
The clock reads 9,46
